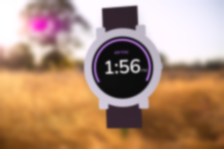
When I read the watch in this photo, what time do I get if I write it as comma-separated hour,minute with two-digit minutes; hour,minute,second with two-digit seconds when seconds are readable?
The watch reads 1,56
